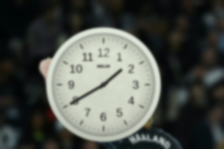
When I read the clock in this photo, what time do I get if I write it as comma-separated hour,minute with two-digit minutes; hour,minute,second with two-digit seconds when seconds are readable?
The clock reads 1,40
